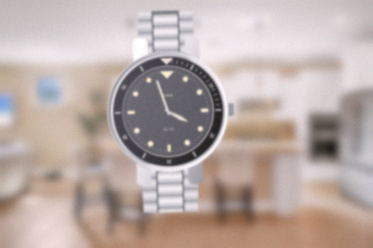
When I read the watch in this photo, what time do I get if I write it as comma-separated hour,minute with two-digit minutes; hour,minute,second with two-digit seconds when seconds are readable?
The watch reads 3,57
